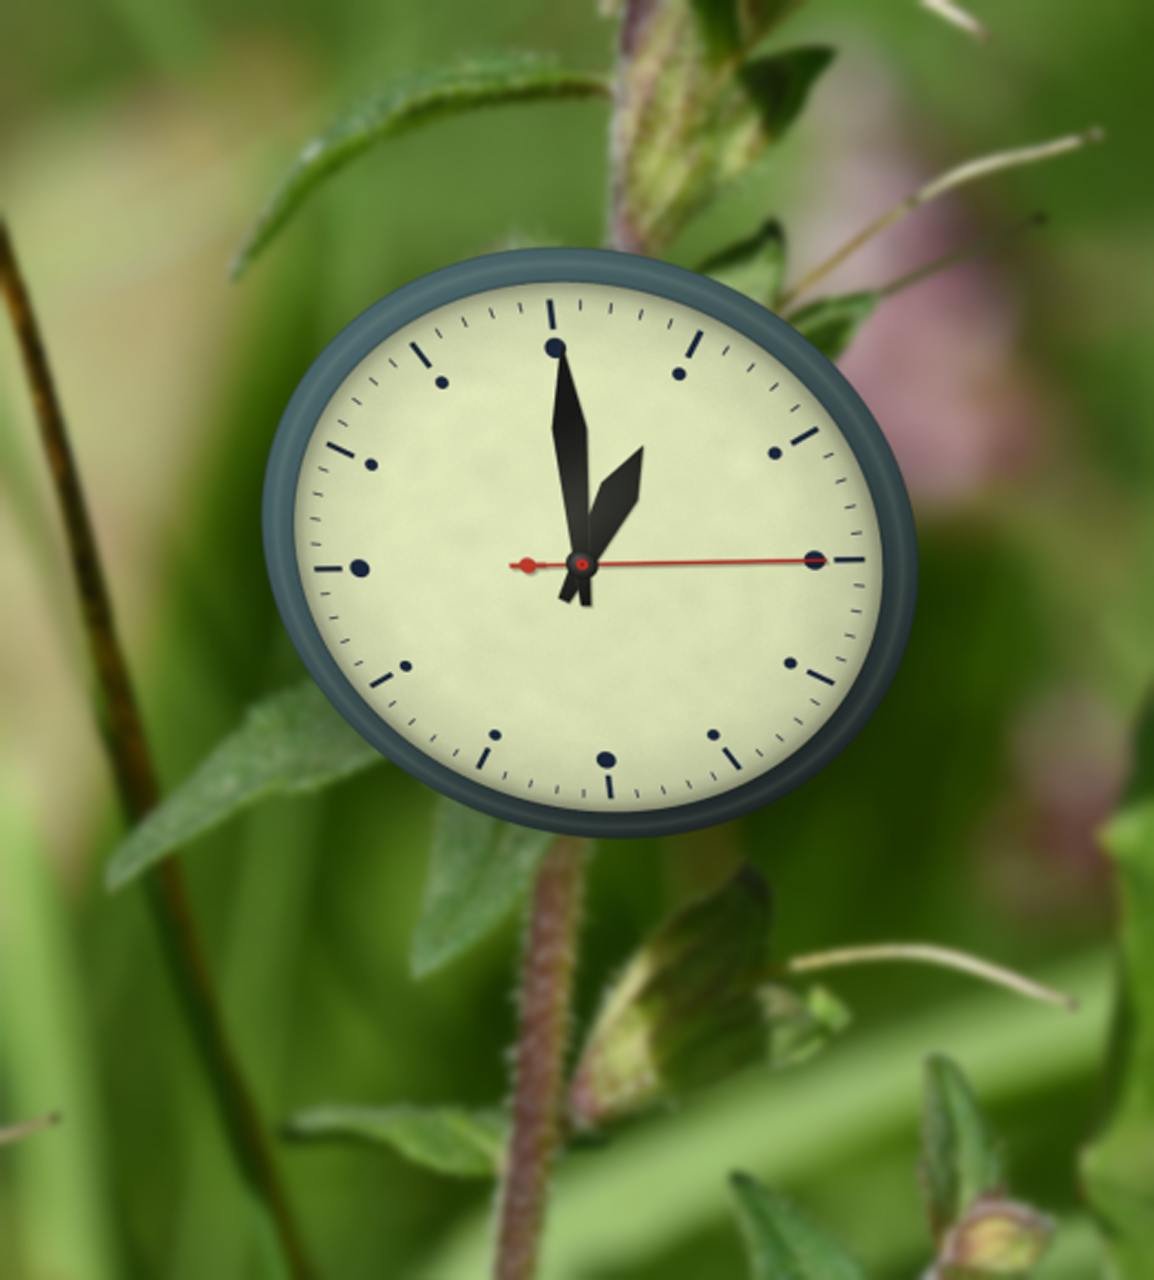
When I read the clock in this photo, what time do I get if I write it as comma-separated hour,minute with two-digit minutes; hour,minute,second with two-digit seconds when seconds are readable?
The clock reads 1,00,15
